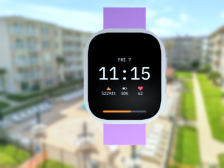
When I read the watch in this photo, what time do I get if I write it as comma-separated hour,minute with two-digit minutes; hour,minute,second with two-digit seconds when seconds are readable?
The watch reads 11,15
